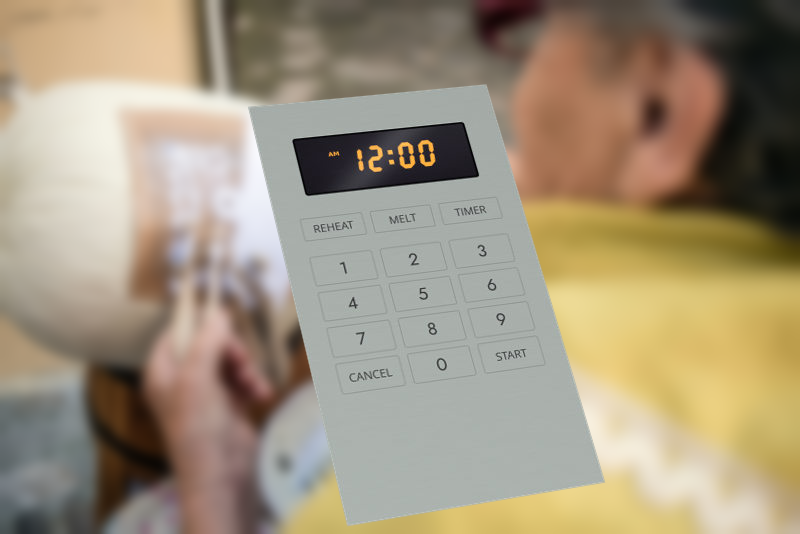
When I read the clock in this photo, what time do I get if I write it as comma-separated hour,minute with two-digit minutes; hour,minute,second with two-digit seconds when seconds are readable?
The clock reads 12,00
